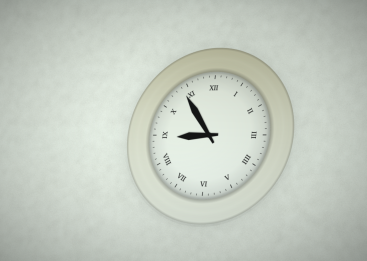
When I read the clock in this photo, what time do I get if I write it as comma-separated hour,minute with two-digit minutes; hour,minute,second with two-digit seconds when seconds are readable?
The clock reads 8,54
